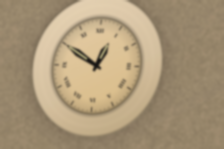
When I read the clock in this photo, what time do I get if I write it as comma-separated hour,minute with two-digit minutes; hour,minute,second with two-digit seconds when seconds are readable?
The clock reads 12,50
